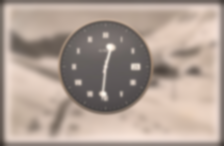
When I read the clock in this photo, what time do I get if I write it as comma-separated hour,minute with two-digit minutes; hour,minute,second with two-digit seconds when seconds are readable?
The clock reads 12,31
